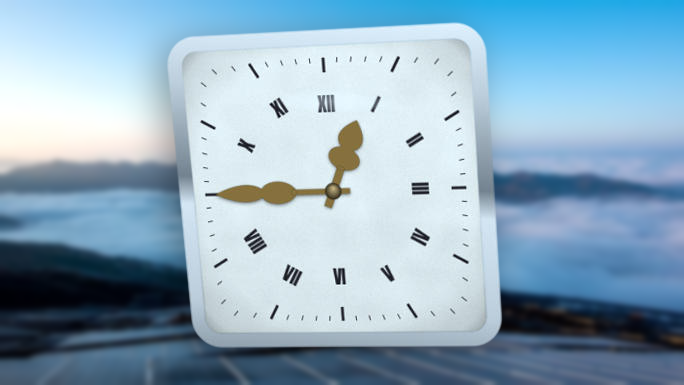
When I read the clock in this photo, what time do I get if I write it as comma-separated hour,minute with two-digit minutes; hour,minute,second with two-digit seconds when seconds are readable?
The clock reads 12,45
